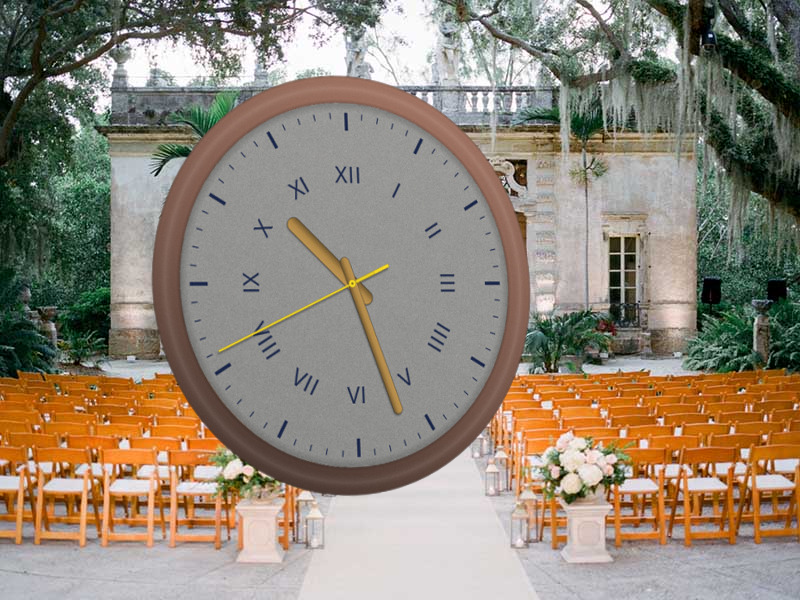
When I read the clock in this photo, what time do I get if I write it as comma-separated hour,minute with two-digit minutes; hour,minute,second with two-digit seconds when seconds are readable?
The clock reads 10,26,41
